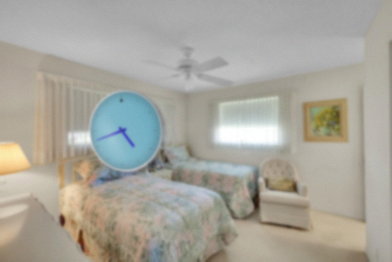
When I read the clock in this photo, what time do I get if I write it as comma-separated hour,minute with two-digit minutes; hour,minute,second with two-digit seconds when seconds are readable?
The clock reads 4,42
